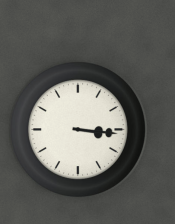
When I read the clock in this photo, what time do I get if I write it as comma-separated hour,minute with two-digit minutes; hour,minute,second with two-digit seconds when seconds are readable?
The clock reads 3,16
